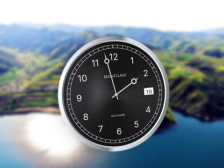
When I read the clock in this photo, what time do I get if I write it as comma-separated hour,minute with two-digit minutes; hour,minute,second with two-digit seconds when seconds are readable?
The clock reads 1,58
